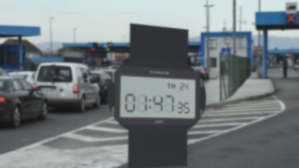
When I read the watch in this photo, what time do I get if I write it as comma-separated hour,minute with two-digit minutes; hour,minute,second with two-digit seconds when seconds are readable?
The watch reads 1,47,35
